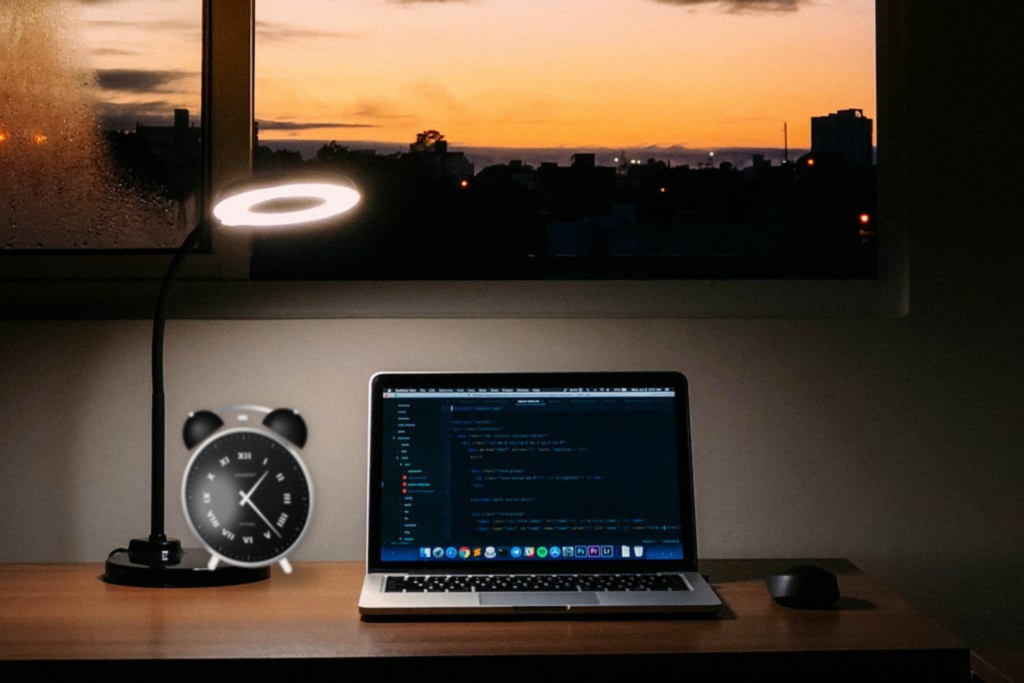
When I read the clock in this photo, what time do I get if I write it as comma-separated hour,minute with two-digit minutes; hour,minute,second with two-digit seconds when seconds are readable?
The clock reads 1,23
